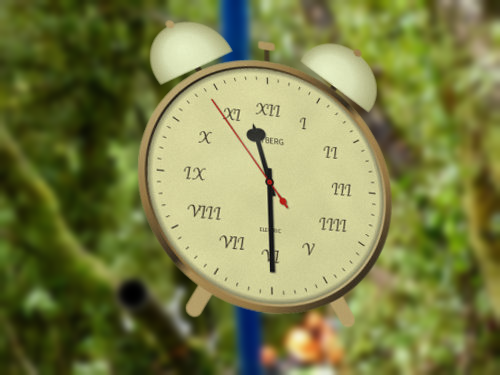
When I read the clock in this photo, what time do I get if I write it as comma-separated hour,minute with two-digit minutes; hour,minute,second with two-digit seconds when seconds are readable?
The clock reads 11,29,54
